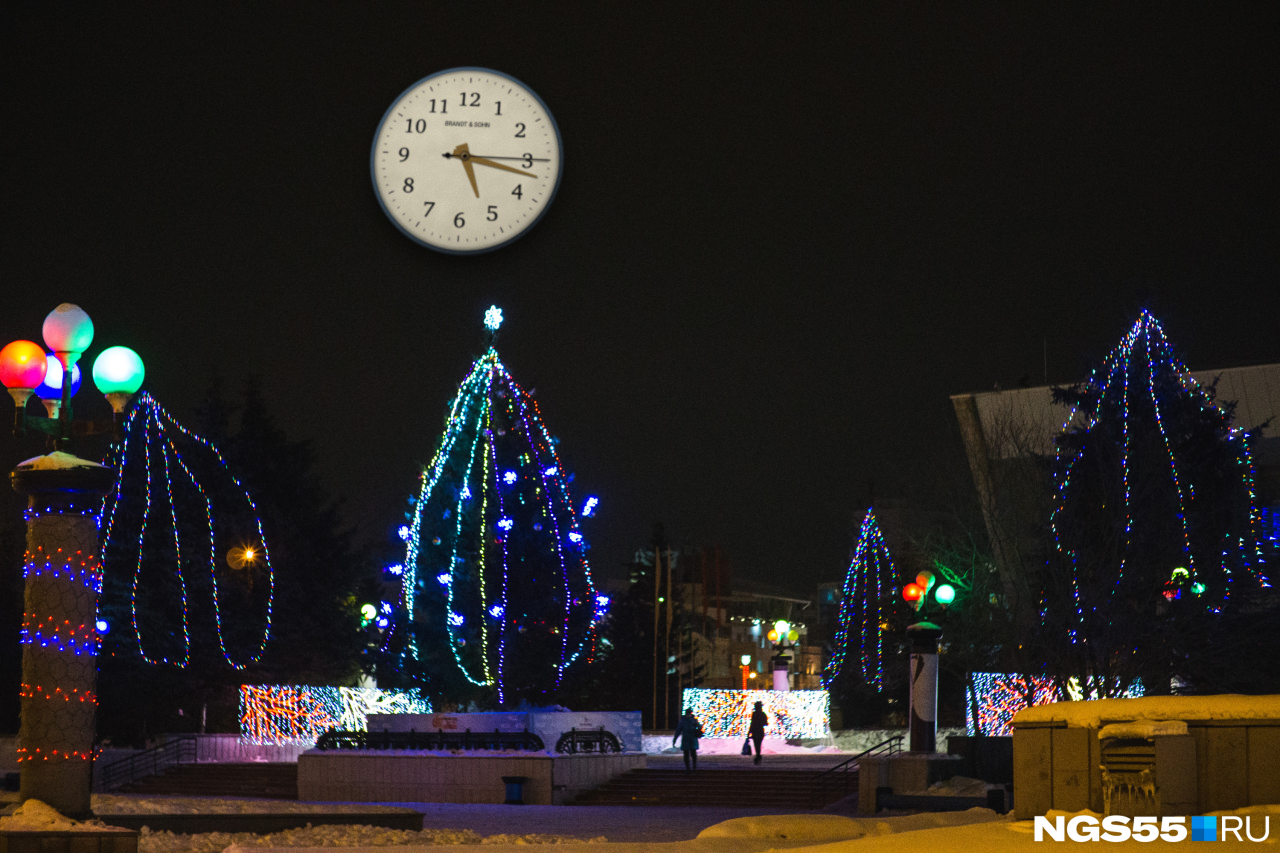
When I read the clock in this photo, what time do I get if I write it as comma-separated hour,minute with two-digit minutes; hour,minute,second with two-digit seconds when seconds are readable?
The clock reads 5,17,15
